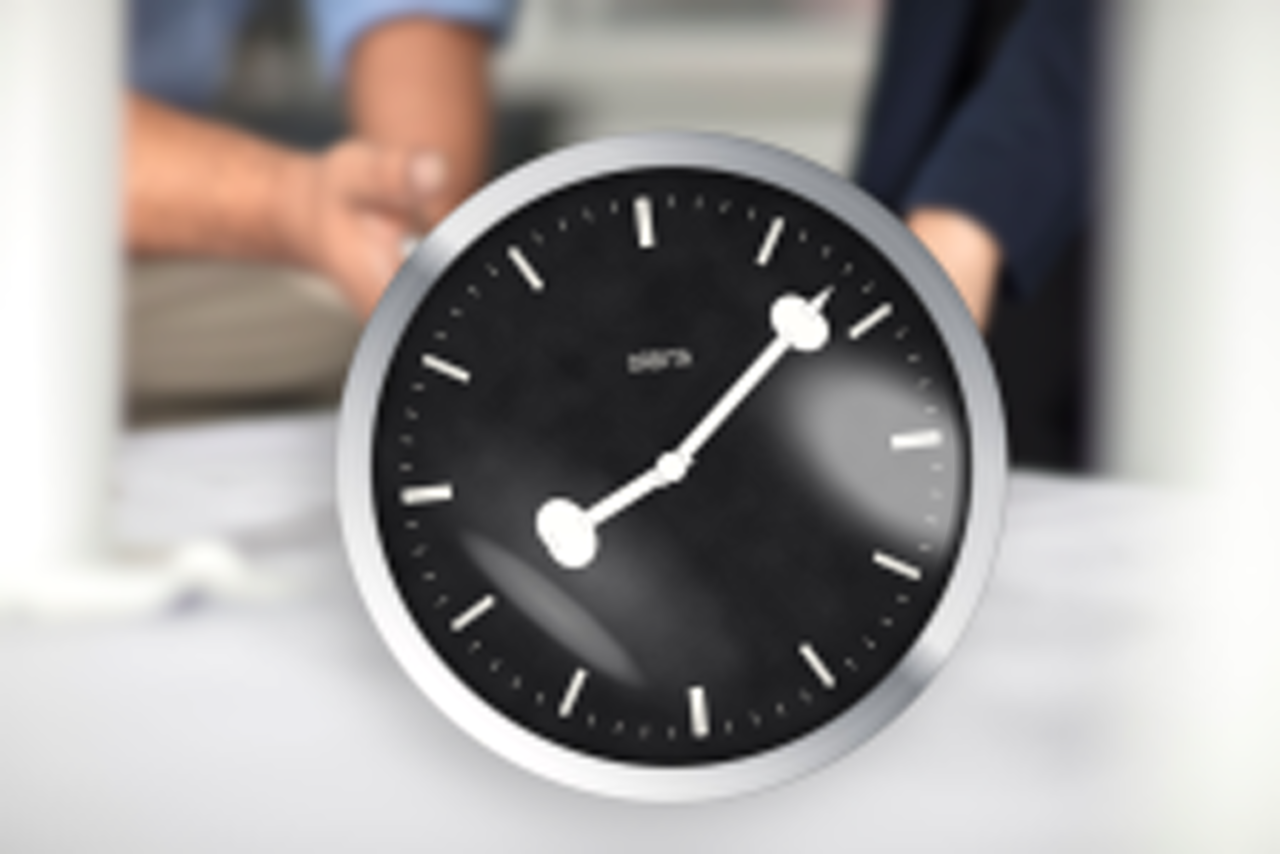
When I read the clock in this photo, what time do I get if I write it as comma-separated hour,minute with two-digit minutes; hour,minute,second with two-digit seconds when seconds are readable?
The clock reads 8,08
